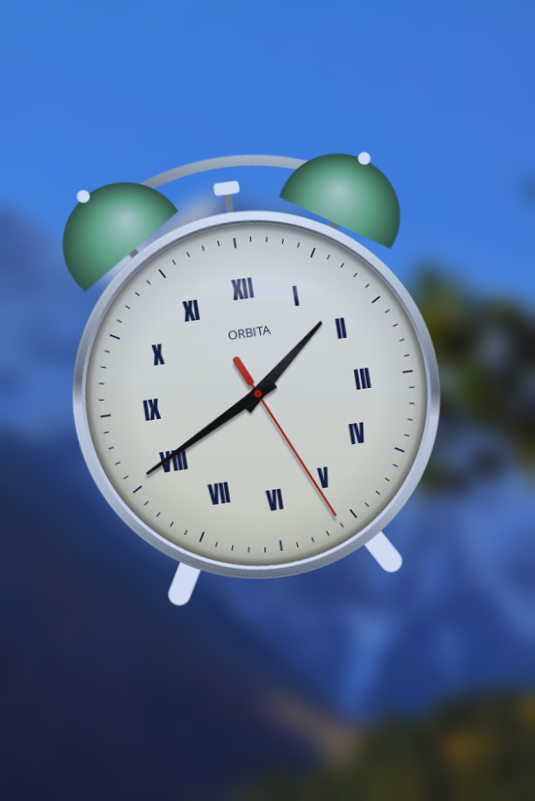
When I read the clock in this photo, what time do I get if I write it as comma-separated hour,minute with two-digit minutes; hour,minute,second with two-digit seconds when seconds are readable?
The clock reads 1,40,26
